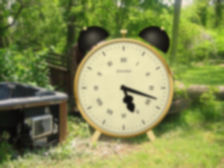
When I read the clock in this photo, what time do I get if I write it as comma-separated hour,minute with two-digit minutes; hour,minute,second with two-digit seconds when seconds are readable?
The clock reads 5,18
